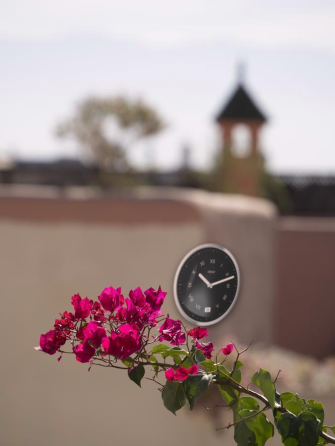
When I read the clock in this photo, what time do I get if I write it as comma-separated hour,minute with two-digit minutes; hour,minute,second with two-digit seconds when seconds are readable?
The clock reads 10,12
